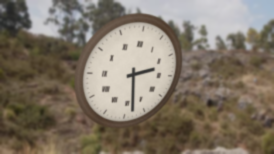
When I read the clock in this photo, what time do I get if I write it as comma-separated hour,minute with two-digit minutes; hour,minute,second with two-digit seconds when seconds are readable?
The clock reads 2,28
